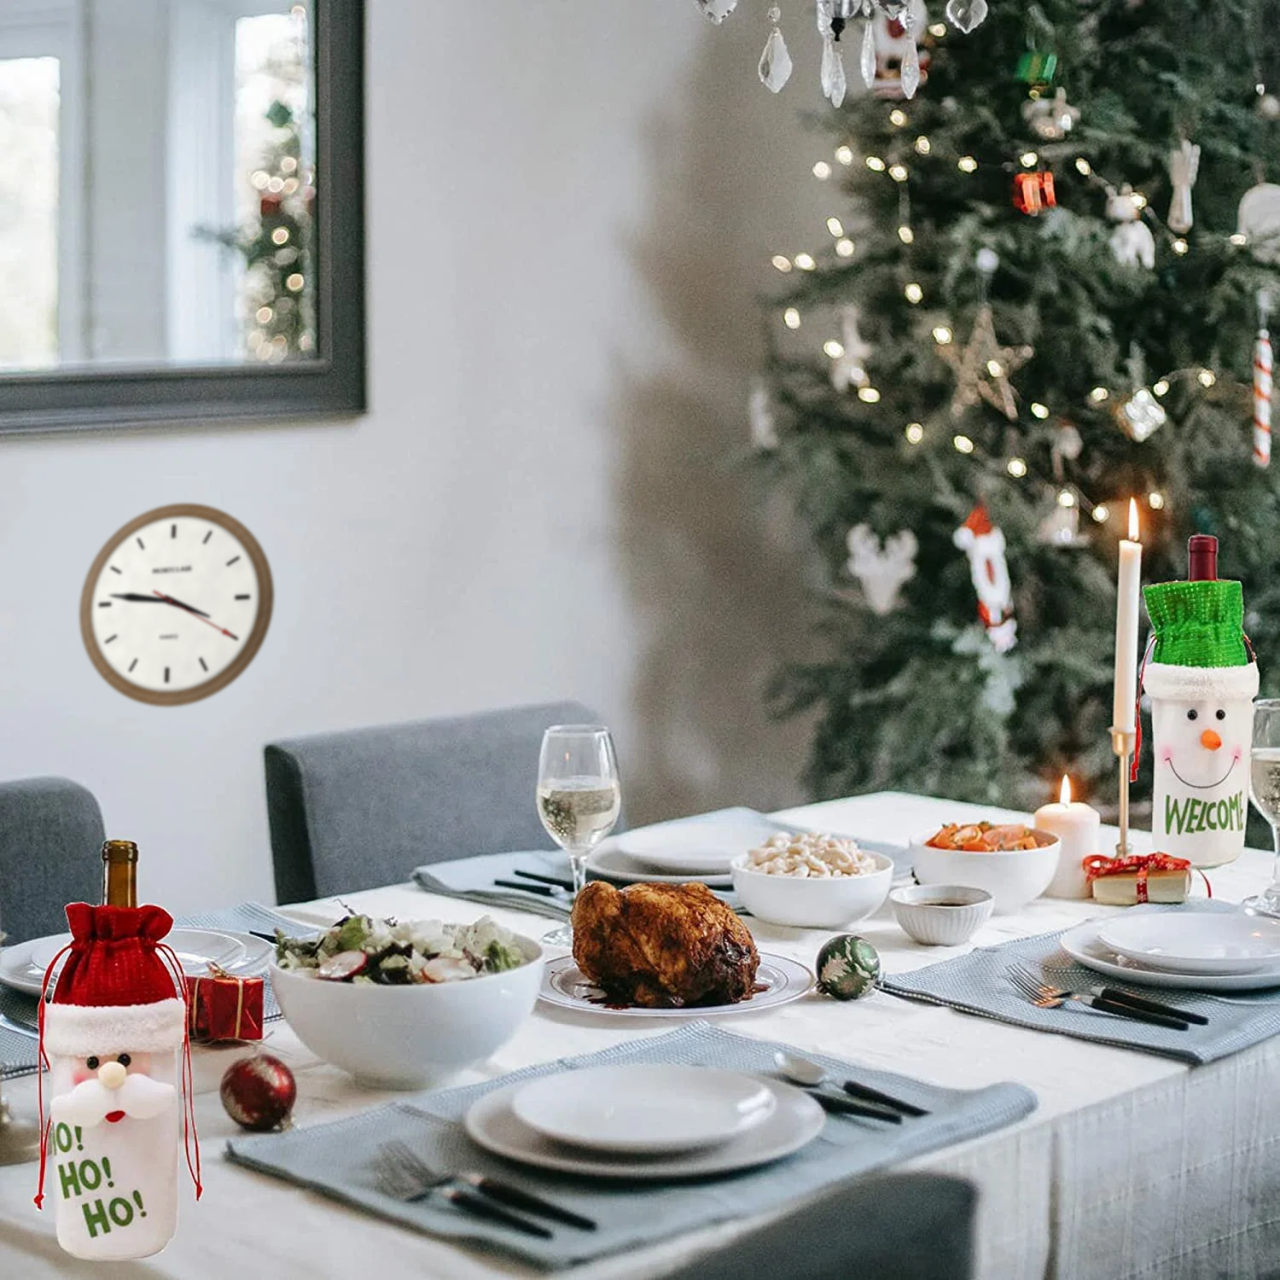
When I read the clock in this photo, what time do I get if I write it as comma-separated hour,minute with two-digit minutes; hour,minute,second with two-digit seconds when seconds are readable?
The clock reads 3,46,20
